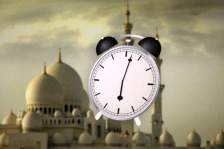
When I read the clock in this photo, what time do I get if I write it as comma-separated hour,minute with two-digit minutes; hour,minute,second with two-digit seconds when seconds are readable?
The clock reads 6,02
